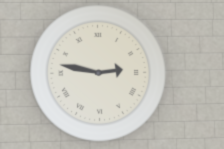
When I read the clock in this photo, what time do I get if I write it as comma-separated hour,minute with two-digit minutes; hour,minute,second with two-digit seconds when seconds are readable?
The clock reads 2,47
